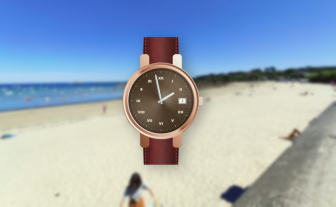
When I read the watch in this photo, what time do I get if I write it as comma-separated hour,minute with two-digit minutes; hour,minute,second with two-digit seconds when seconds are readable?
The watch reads 1,58
